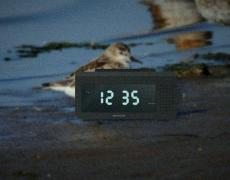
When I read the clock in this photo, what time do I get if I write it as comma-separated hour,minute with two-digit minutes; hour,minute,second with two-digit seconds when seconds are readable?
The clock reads 12,35
